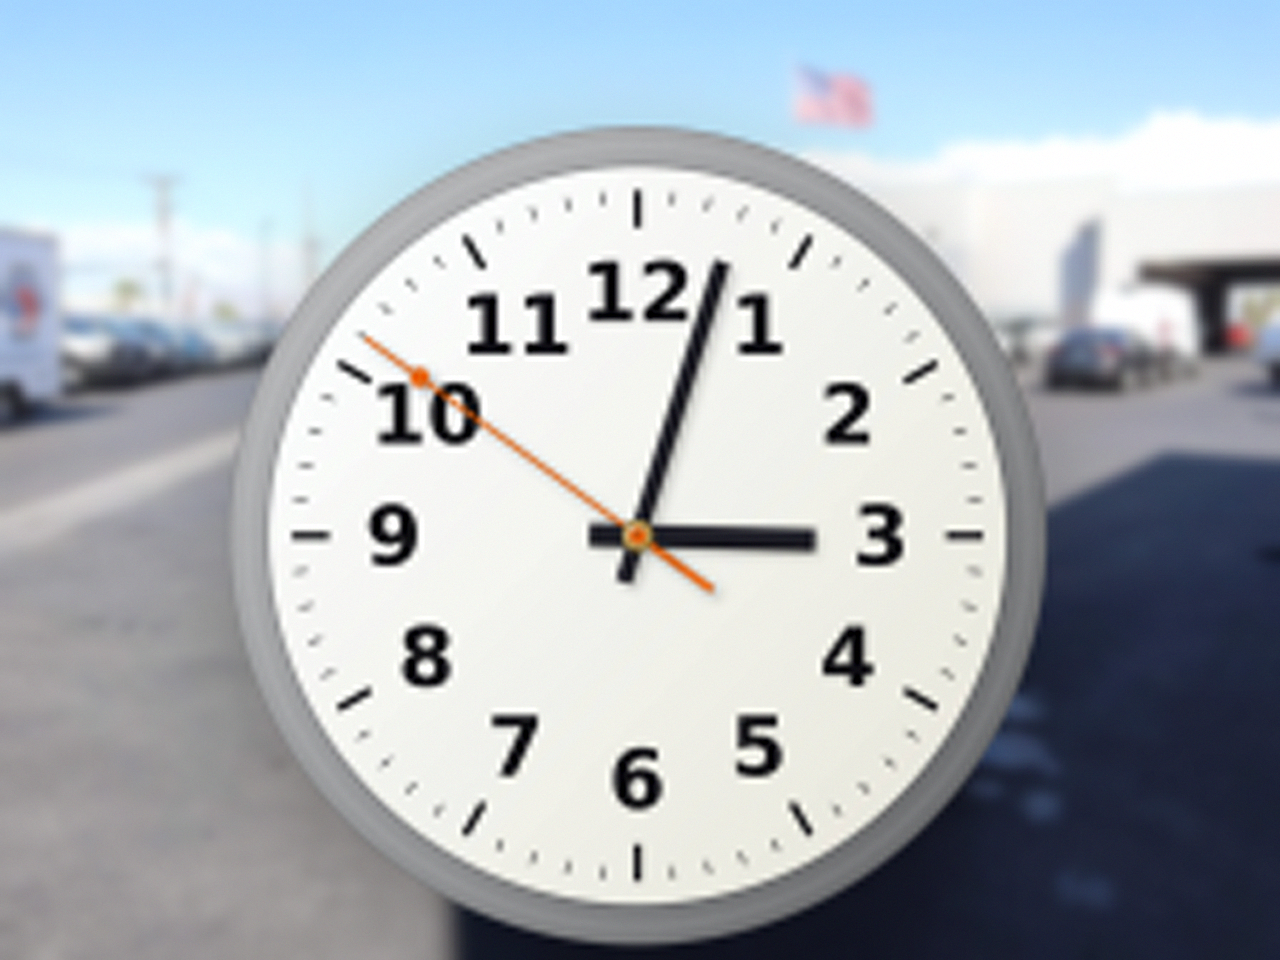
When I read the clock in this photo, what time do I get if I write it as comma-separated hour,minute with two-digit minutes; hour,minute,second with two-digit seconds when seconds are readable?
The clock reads 3,02,51
